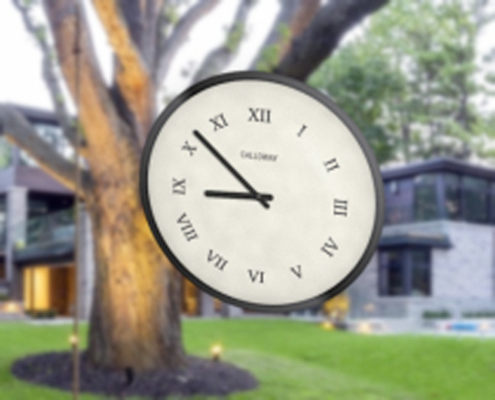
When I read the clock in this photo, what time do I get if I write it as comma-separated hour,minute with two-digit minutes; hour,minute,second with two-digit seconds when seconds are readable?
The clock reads 8,52
